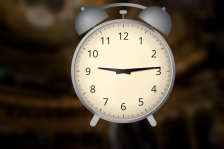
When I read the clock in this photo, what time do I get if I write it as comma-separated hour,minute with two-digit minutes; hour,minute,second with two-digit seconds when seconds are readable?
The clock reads 9,14
